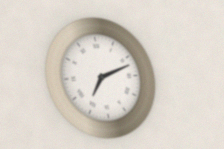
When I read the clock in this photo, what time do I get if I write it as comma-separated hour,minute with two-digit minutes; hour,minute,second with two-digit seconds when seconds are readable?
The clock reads 7,12
